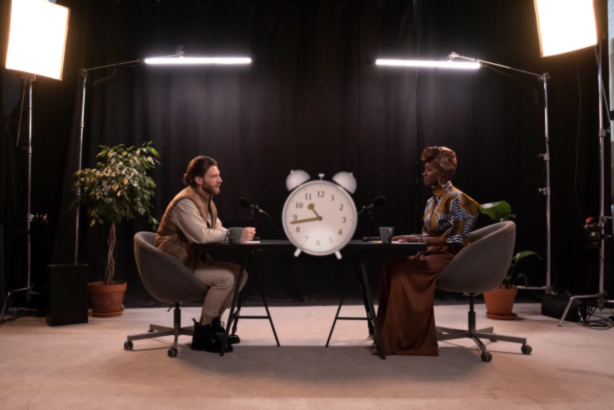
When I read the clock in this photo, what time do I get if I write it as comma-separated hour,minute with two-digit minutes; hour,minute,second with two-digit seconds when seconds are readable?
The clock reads 10,43
